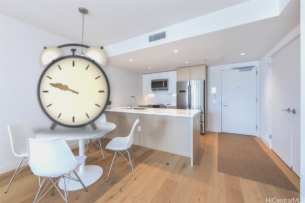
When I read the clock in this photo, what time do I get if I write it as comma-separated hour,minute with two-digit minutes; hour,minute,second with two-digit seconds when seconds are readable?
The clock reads 9,48
